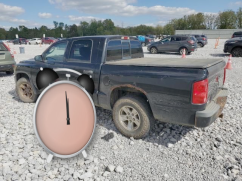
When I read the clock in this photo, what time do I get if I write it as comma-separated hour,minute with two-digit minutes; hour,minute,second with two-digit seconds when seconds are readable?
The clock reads 11,59
